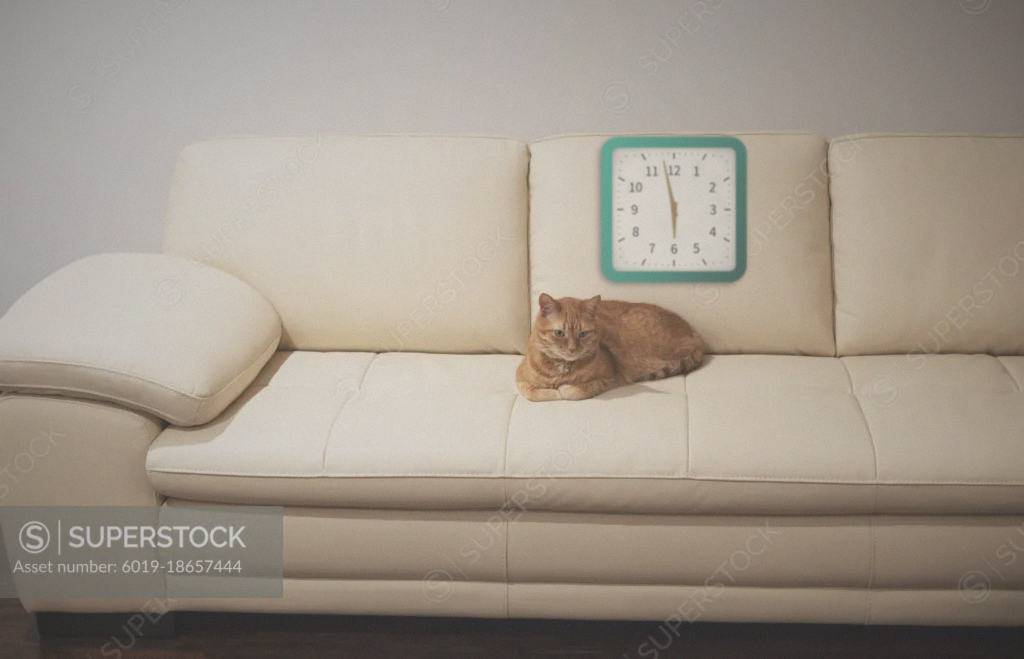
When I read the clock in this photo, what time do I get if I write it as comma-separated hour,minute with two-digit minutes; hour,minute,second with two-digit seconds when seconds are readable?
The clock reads 5,58
